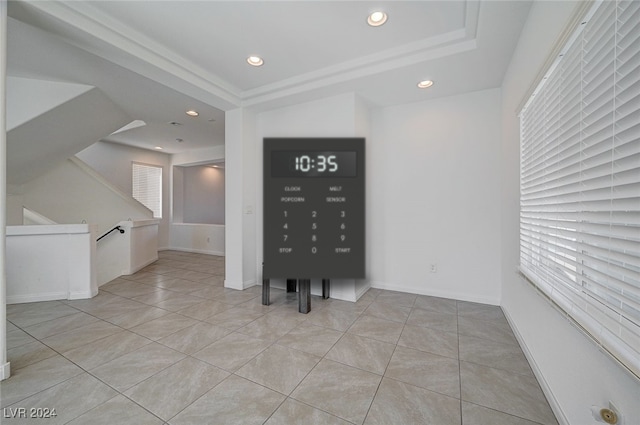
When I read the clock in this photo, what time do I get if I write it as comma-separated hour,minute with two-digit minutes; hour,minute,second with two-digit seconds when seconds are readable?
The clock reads 10,35
